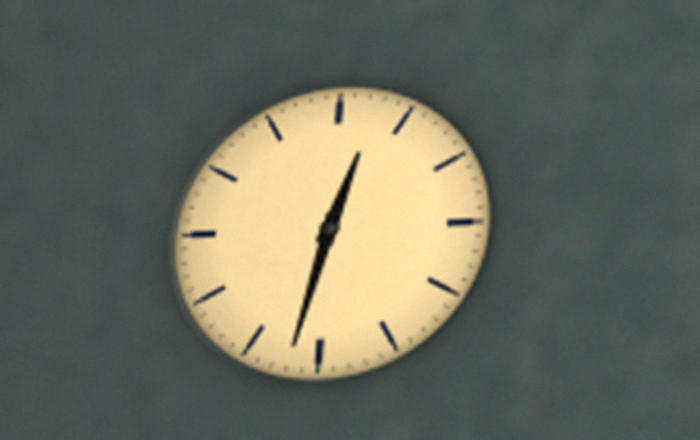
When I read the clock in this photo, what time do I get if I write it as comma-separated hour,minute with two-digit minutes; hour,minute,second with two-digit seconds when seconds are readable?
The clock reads 12,32
